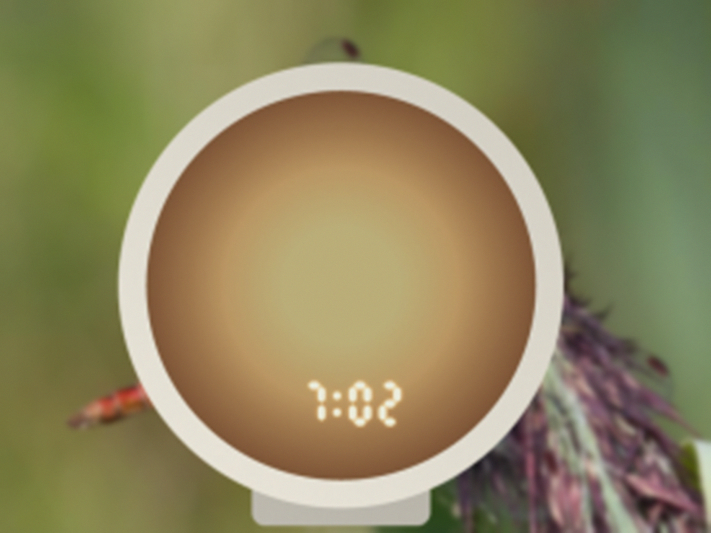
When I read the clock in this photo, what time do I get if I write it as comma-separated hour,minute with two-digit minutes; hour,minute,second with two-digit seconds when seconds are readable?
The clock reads 7,02
